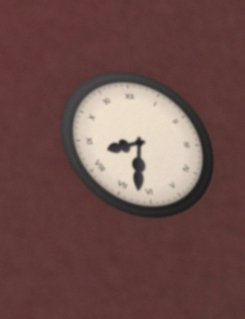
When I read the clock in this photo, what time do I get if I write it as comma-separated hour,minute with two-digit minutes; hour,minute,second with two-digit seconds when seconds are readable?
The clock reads 8,32
